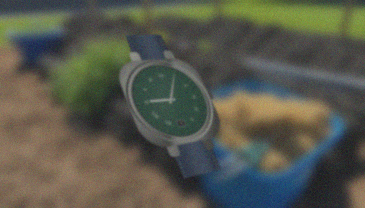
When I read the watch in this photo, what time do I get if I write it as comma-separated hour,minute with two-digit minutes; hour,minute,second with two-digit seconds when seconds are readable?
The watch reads 9,05
